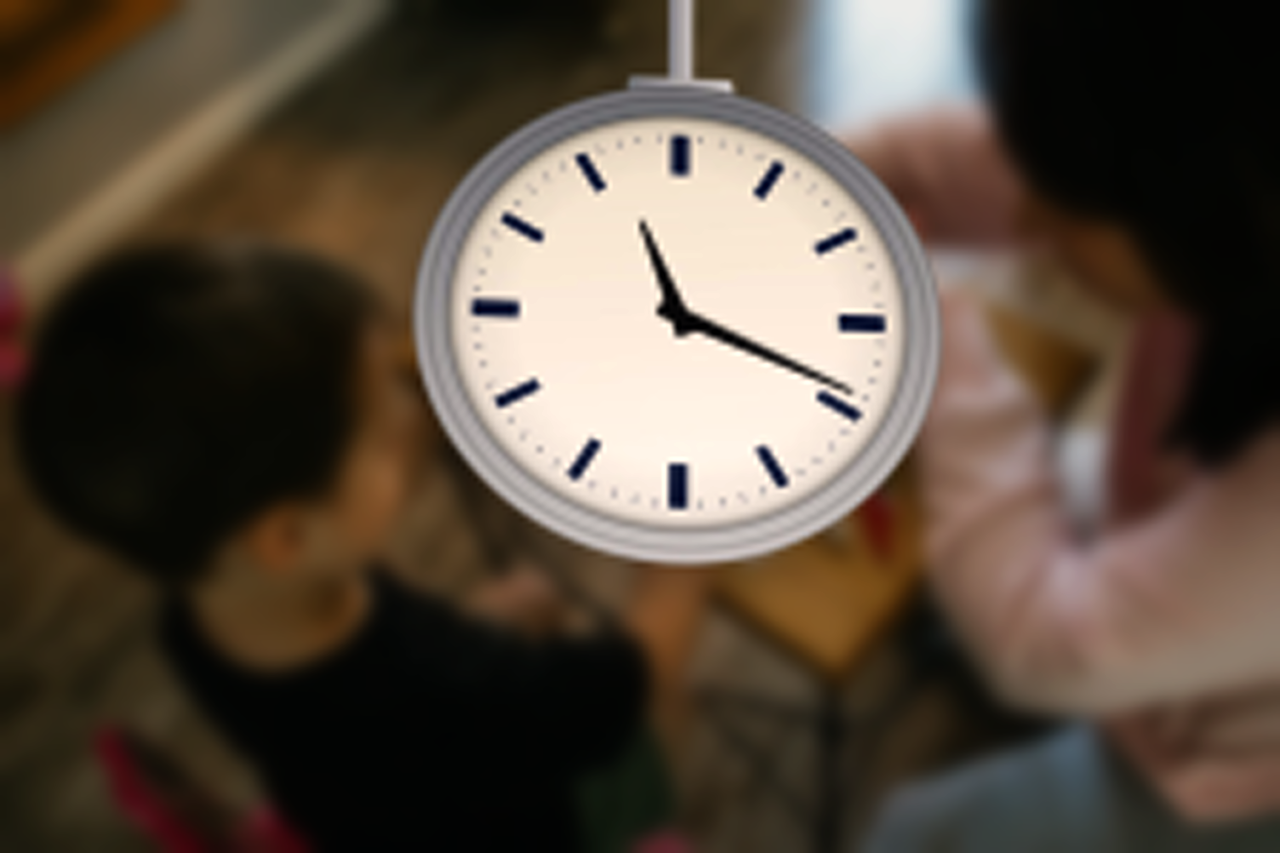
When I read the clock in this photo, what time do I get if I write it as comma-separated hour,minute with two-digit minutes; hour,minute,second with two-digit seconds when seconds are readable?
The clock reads 11,19
